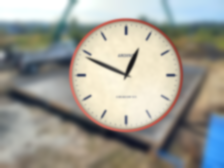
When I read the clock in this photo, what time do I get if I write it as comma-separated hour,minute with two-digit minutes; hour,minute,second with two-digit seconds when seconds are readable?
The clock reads 12,49
